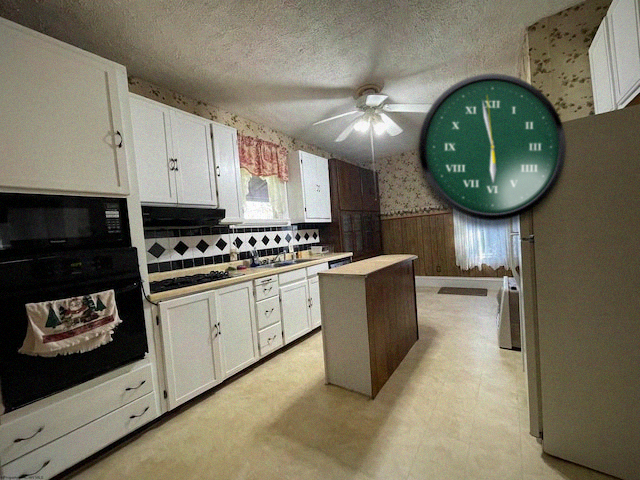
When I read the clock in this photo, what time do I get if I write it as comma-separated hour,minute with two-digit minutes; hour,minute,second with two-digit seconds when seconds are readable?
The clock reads 5,57,59
